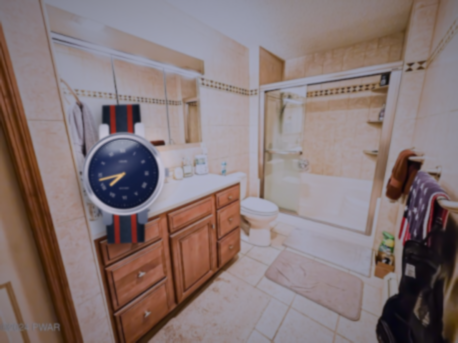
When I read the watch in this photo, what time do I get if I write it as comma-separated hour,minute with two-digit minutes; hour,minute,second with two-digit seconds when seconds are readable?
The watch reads 7,43
